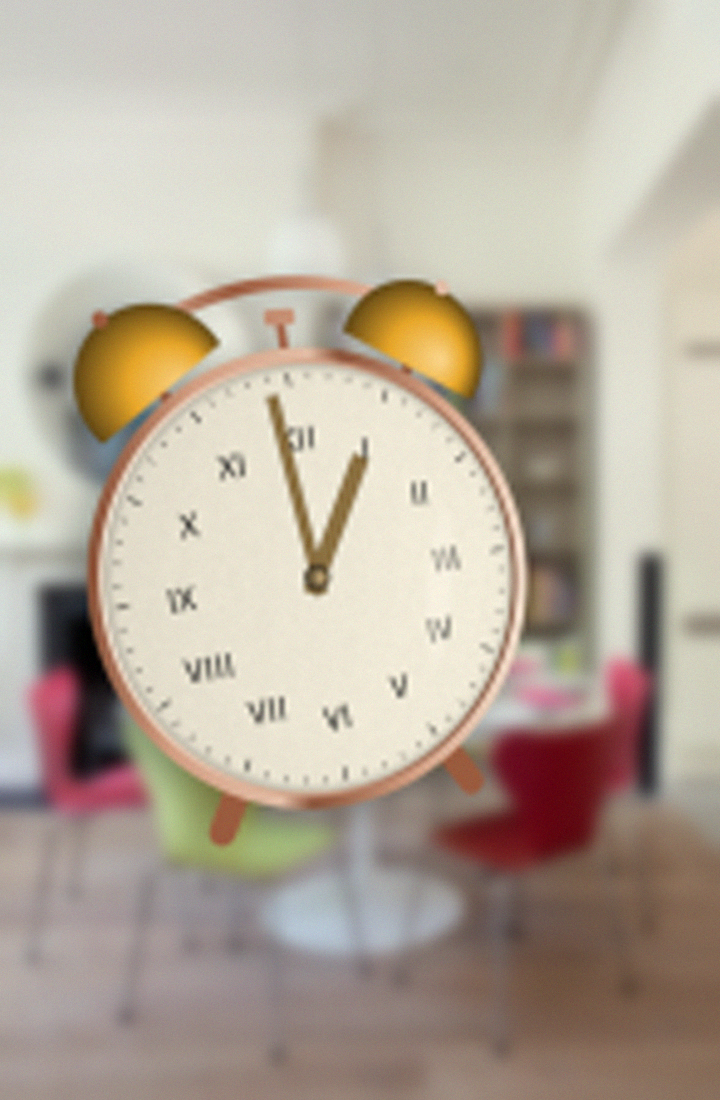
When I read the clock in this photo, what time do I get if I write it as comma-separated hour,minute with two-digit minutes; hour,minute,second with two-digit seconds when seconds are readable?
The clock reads 12,59
